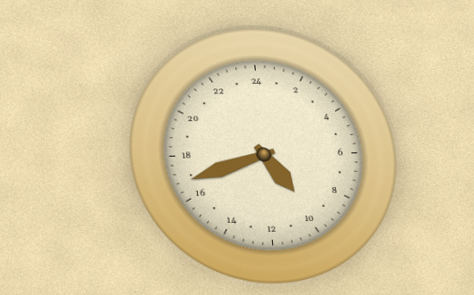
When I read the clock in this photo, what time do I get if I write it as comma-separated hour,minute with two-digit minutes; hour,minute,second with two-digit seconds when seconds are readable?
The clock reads 9,42
